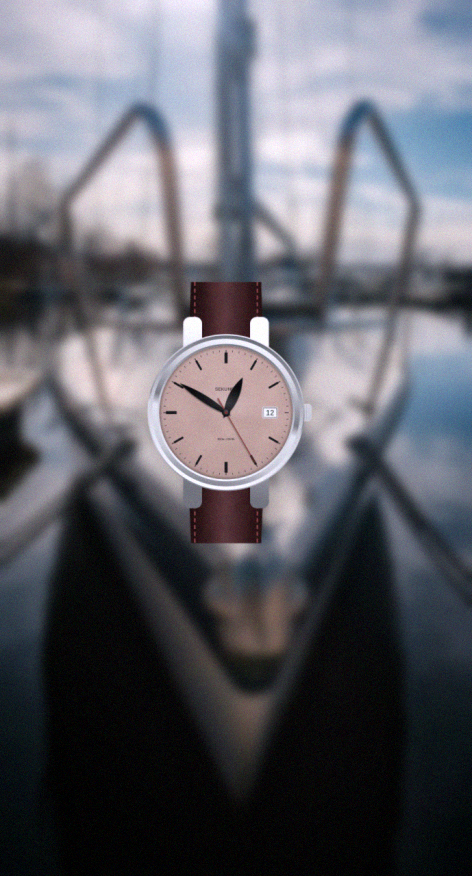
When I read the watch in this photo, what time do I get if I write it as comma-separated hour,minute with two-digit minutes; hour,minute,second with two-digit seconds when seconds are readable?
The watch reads 12,50,25
